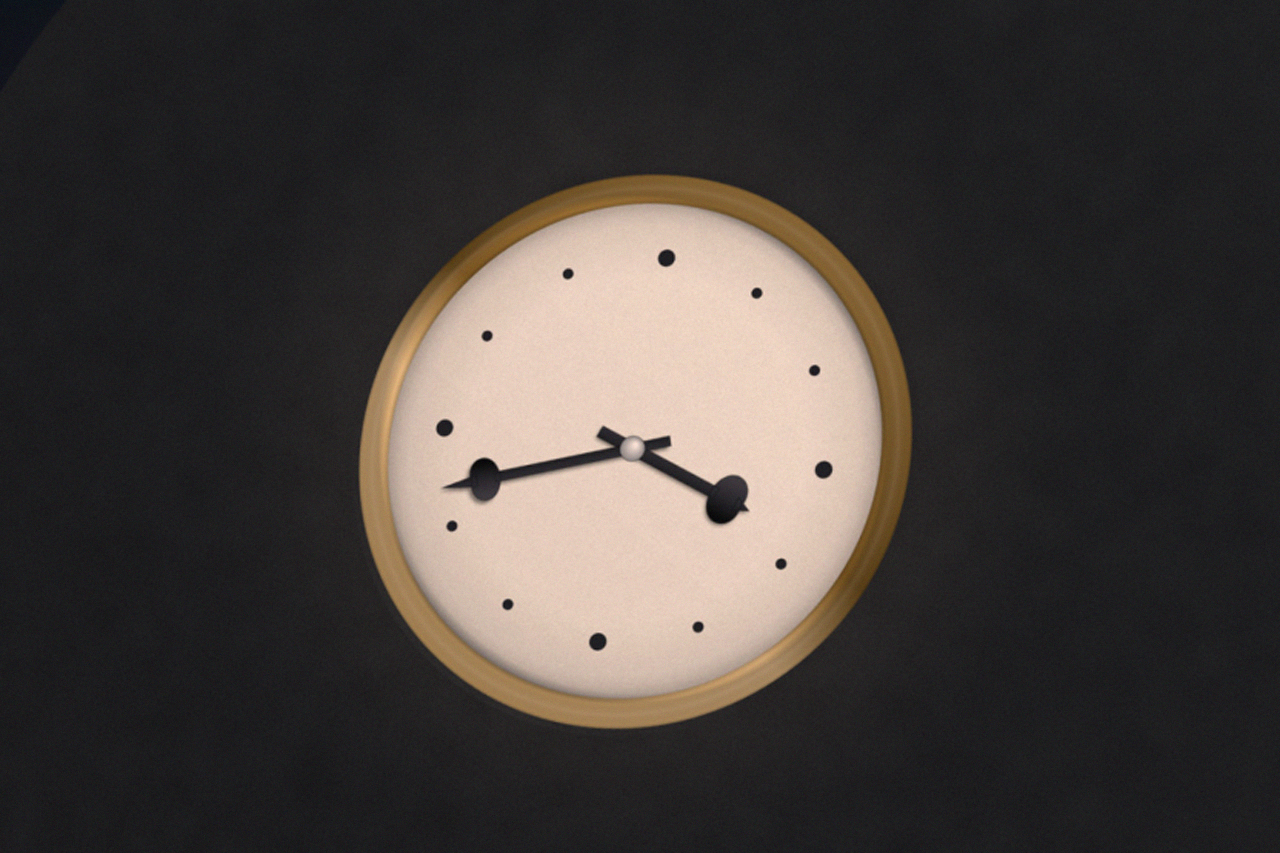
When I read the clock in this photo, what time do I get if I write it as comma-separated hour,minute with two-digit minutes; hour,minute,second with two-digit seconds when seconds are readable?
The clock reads 3,42
